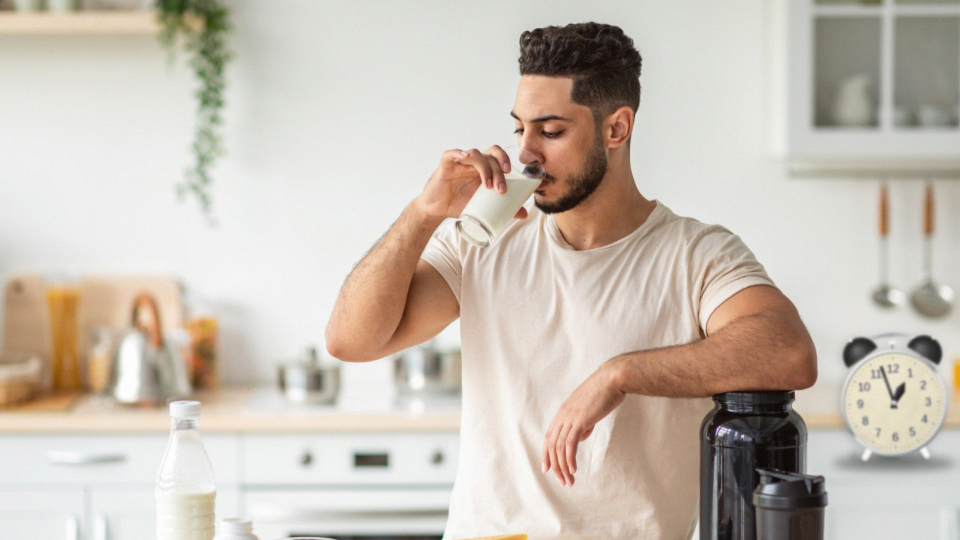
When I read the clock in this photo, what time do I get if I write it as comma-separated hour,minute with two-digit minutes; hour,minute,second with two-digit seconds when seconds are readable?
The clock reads 12,57
